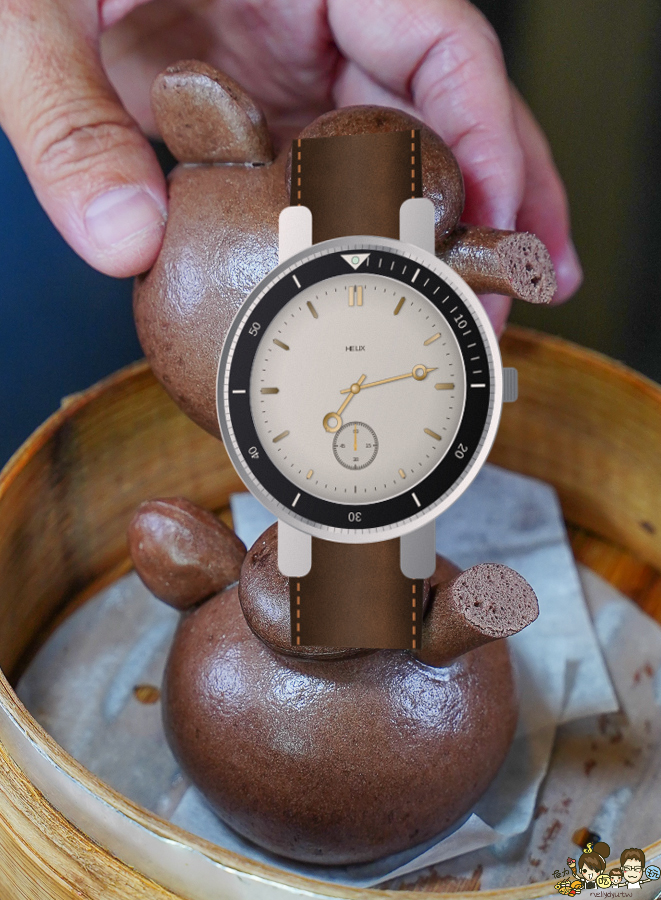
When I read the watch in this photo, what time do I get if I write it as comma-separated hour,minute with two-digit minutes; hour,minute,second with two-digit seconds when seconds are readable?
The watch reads 7,13
